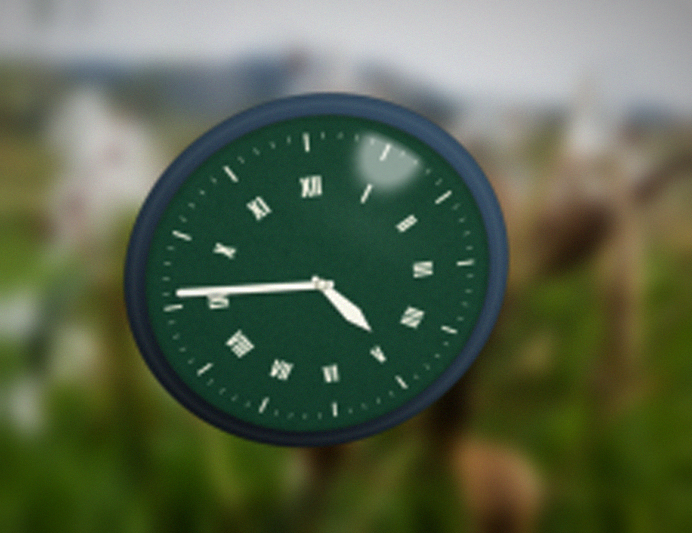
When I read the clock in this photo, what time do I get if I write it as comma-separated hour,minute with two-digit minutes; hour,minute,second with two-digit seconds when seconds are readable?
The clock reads 4,46
